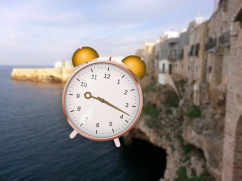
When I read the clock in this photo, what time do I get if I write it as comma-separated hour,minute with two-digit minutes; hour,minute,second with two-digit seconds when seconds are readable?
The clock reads 9,18
